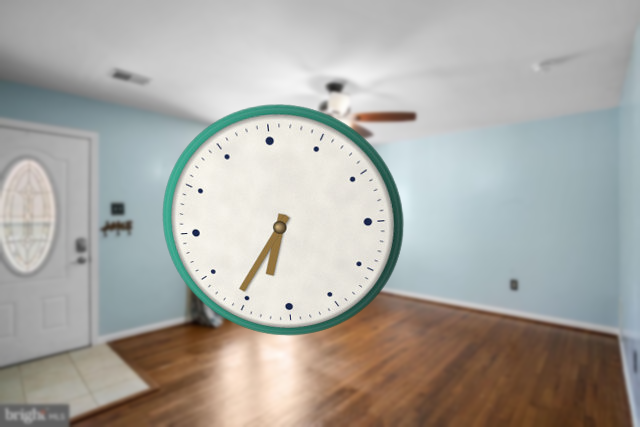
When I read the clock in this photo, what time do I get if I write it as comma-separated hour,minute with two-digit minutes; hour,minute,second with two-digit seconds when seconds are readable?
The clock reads 6,36
